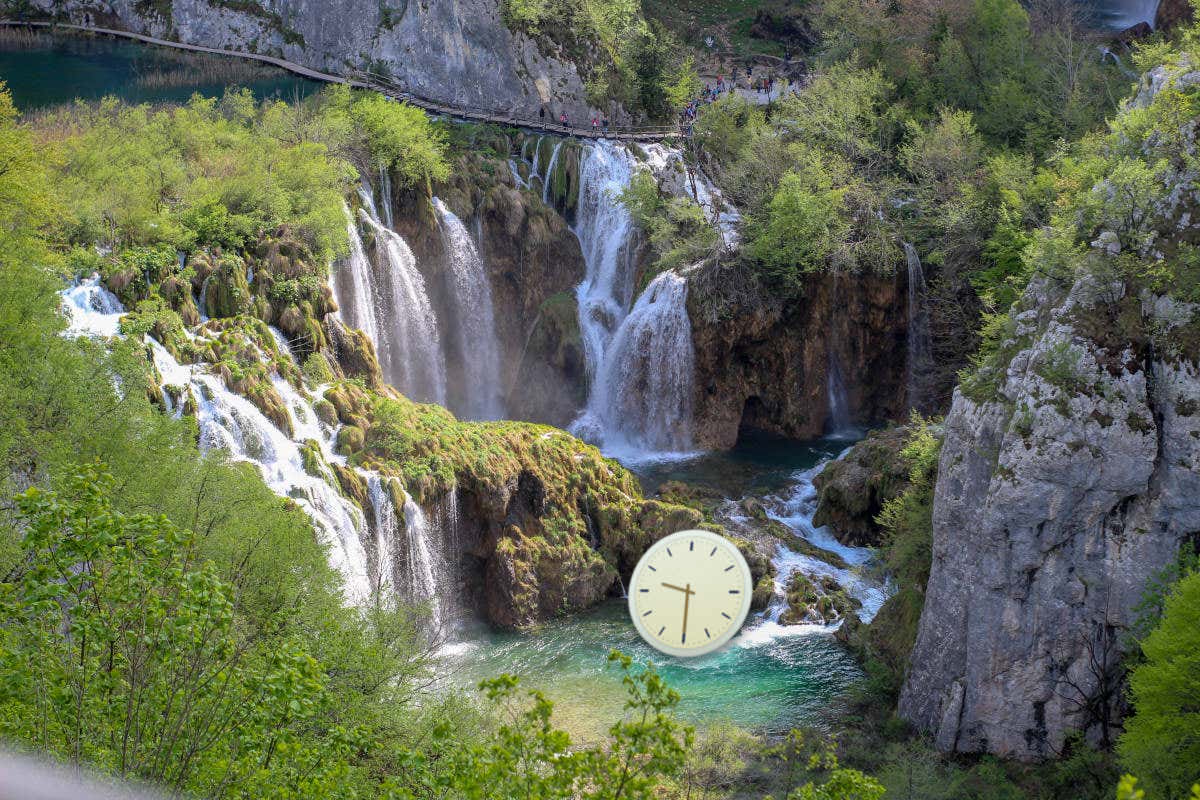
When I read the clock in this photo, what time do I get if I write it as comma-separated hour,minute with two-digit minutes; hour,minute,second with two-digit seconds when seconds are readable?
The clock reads 9,30
